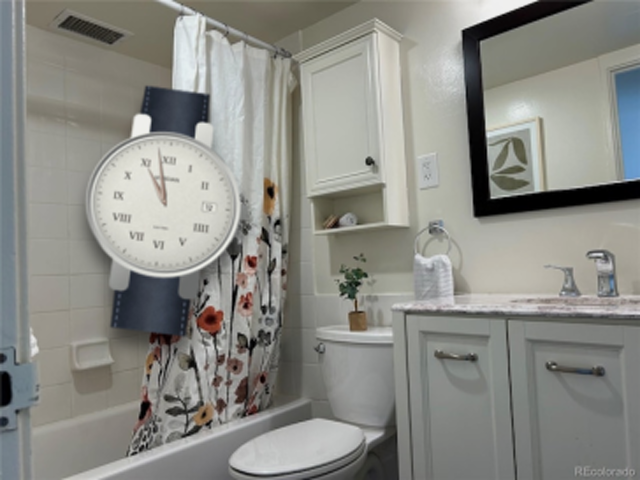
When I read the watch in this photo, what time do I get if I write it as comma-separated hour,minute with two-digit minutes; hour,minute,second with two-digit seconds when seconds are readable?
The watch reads 10,58
